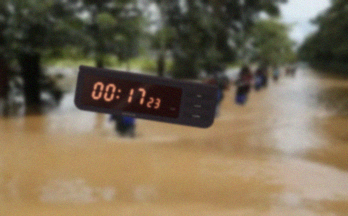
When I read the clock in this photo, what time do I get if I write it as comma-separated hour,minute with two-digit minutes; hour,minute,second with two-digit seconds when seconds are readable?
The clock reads 0,17
